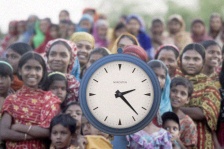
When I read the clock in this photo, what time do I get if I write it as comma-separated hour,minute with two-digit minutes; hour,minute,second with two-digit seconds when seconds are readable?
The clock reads 2,23
